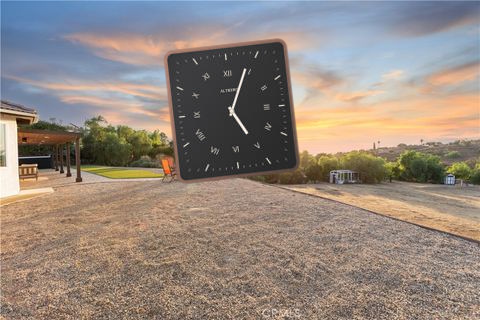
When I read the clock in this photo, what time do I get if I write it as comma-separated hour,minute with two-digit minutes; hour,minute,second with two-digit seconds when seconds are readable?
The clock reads 5,04
